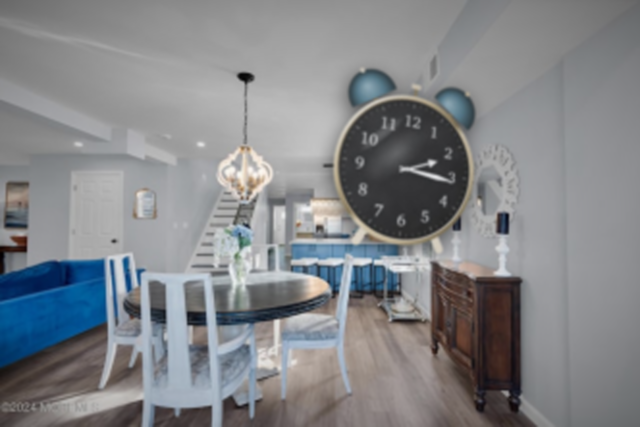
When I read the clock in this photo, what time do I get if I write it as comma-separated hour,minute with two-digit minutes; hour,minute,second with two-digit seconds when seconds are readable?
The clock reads 2,16
